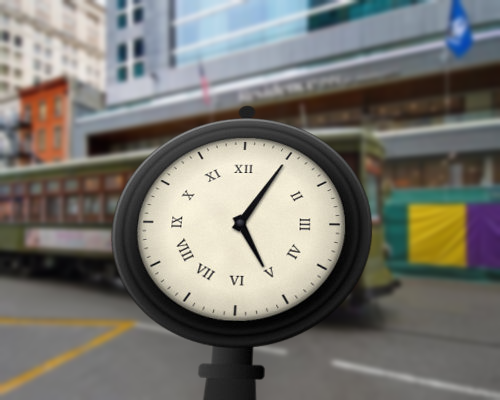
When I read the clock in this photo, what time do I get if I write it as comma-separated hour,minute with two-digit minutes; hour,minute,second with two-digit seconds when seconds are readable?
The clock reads 5,05
